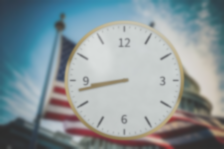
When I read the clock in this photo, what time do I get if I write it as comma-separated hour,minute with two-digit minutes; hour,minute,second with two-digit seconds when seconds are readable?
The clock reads 8,43
